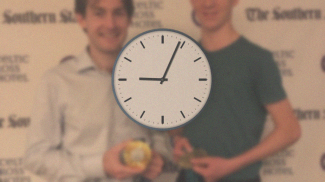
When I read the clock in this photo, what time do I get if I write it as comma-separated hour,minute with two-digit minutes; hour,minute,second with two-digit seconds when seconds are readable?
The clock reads 9,04
